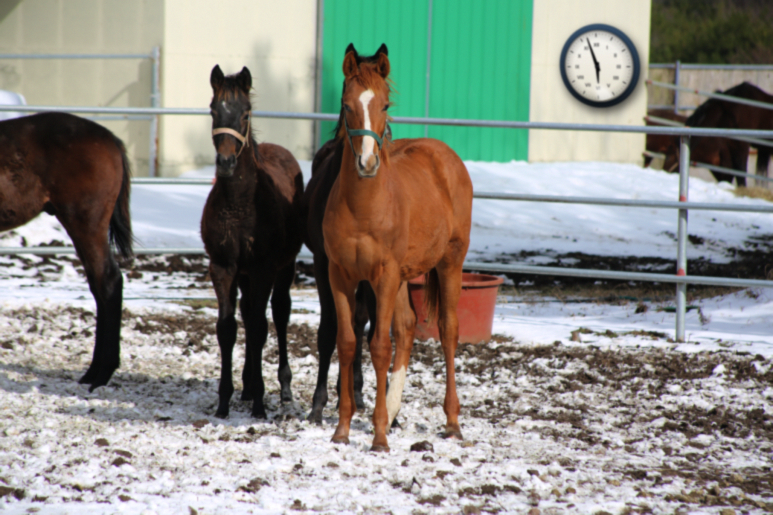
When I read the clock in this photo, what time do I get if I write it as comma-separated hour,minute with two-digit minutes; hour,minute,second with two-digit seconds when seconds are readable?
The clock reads 5,57
